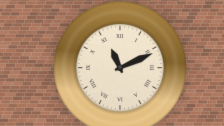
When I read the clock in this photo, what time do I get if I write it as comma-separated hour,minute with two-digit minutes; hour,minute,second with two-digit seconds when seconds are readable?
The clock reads 11,11
